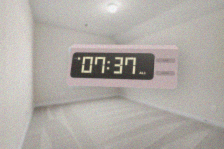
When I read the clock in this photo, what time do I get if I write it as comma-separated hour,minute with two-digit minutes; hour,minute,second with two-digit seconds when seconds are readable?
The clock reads 7,37
